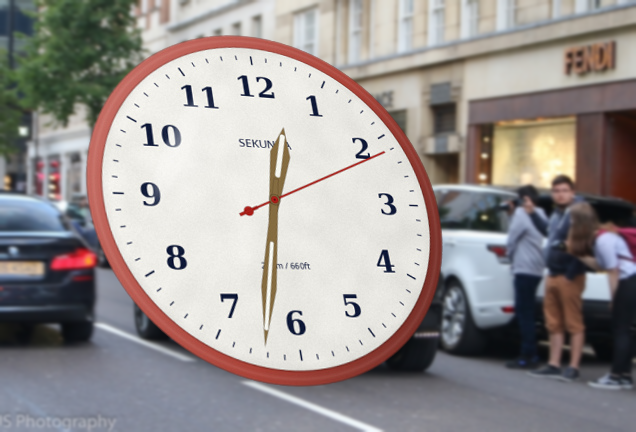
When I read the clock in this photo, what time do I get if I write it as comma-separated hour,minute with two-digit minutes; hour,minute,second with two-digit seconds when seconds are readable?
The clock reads 12,32,11
